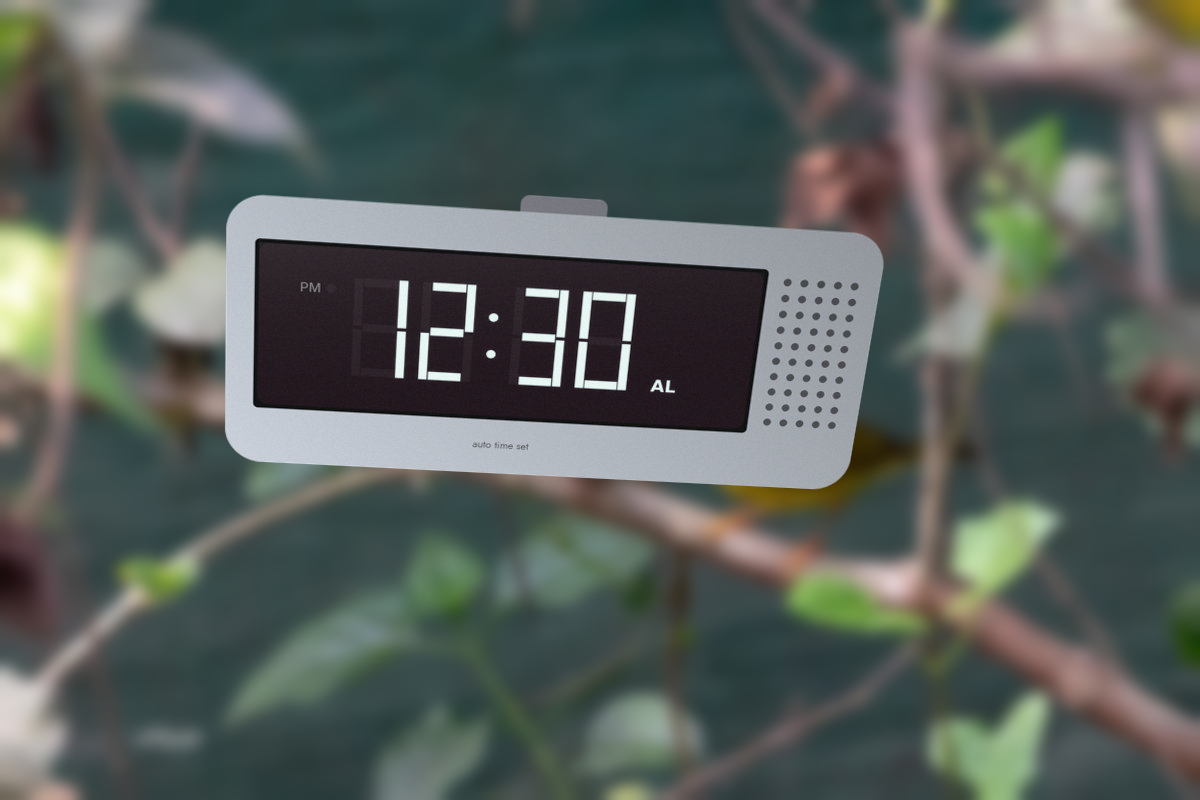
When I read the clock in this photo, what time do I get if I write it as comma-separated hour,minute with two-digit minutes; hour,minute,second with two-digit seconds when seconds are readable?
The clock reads 12,30
